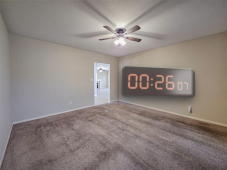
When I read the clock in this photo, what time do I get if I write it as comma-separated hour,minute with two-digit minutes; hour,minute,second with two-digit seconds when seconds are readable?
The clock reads 0,26,07
